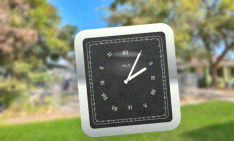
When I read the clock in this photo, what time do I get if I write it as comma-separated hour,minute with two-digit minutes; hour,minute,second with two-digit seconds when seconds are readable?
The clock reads 2,05
